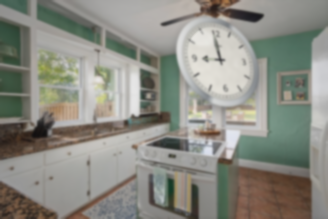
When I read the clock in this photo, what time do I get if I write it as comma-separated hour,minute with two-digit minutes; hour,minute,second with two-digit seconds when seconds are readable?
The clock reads 8,59
